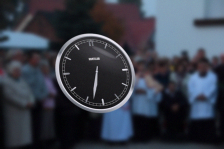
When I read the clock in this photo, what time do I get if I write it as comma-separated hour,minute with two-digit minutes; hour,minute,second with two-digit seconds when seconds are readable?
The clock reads 6,33
